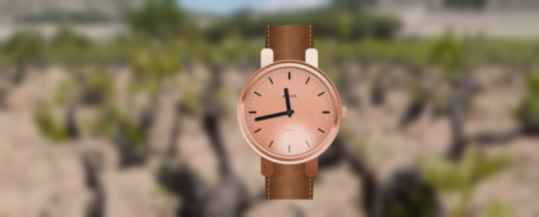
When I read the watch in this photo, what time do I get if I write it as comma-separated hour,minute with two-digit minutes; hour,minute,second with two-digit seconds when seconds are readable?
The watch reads 11,43
